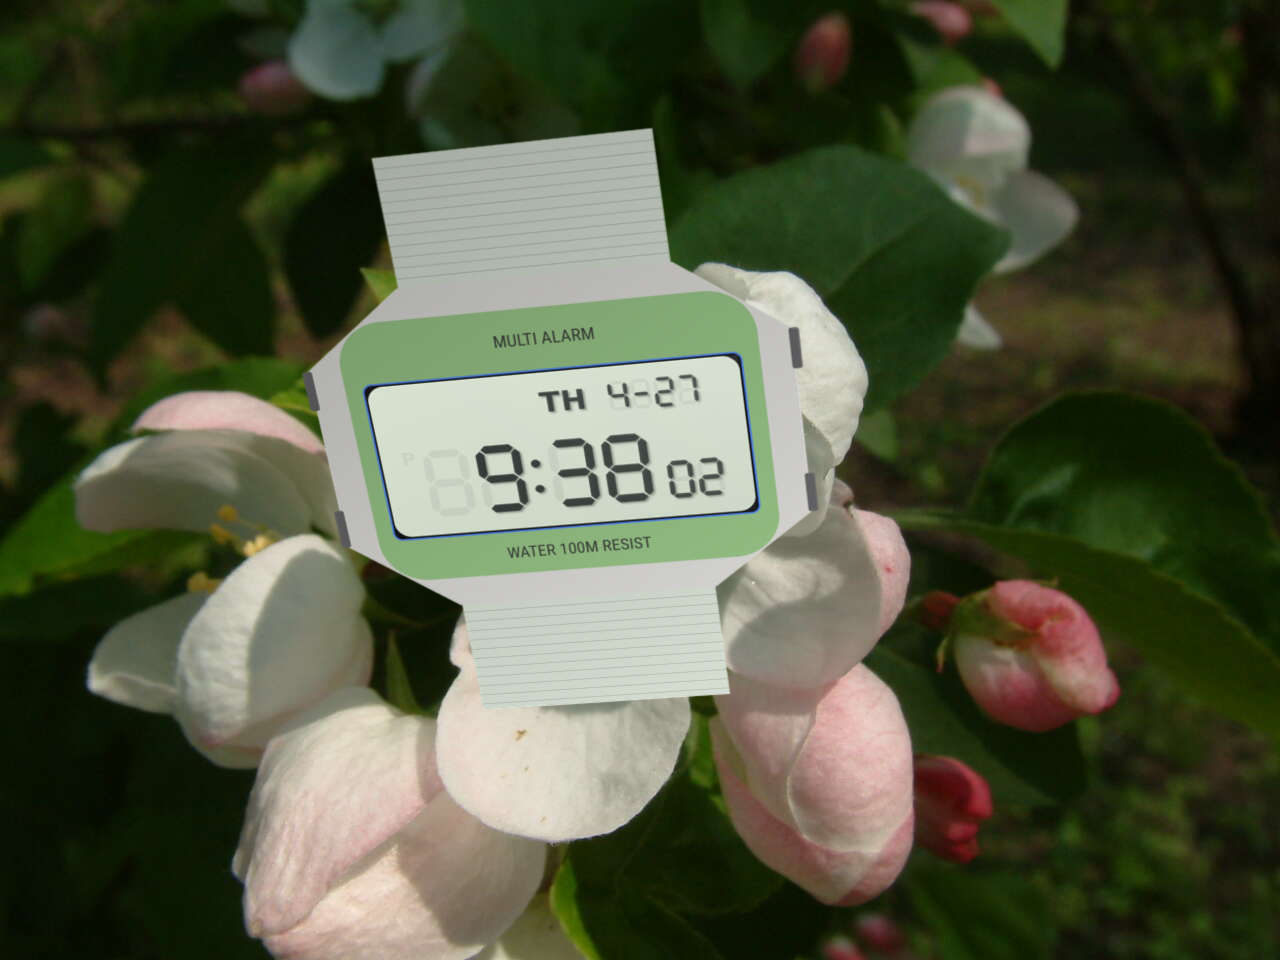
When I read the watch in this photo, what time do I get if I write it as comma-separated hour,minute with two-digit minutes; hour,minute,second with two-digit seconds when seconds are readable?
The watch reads 9,38,02
